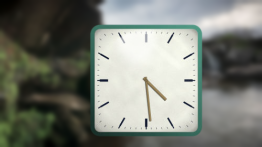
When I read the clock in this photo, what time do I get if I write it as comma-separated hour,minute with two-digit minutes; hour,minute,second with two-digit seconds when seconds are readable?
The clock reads 4,29
